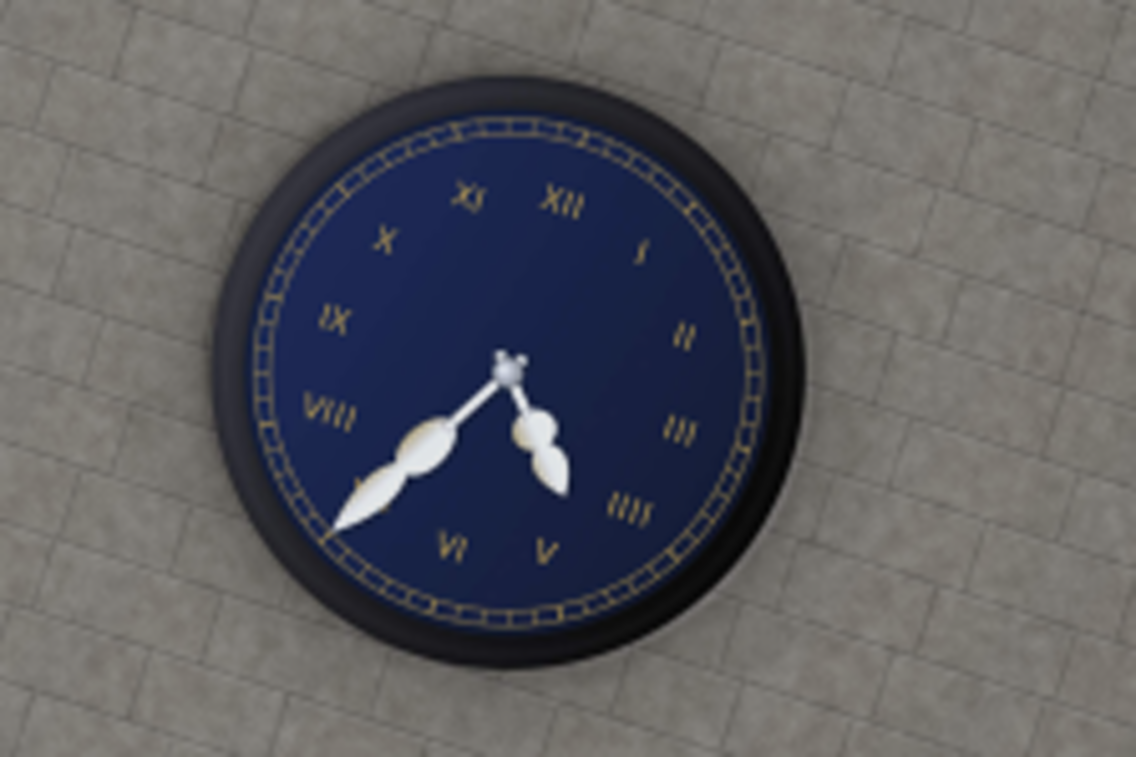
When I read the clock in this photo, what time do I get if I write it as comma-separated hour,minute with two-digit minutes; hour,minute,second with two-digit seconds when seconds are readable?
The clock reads 4,35
